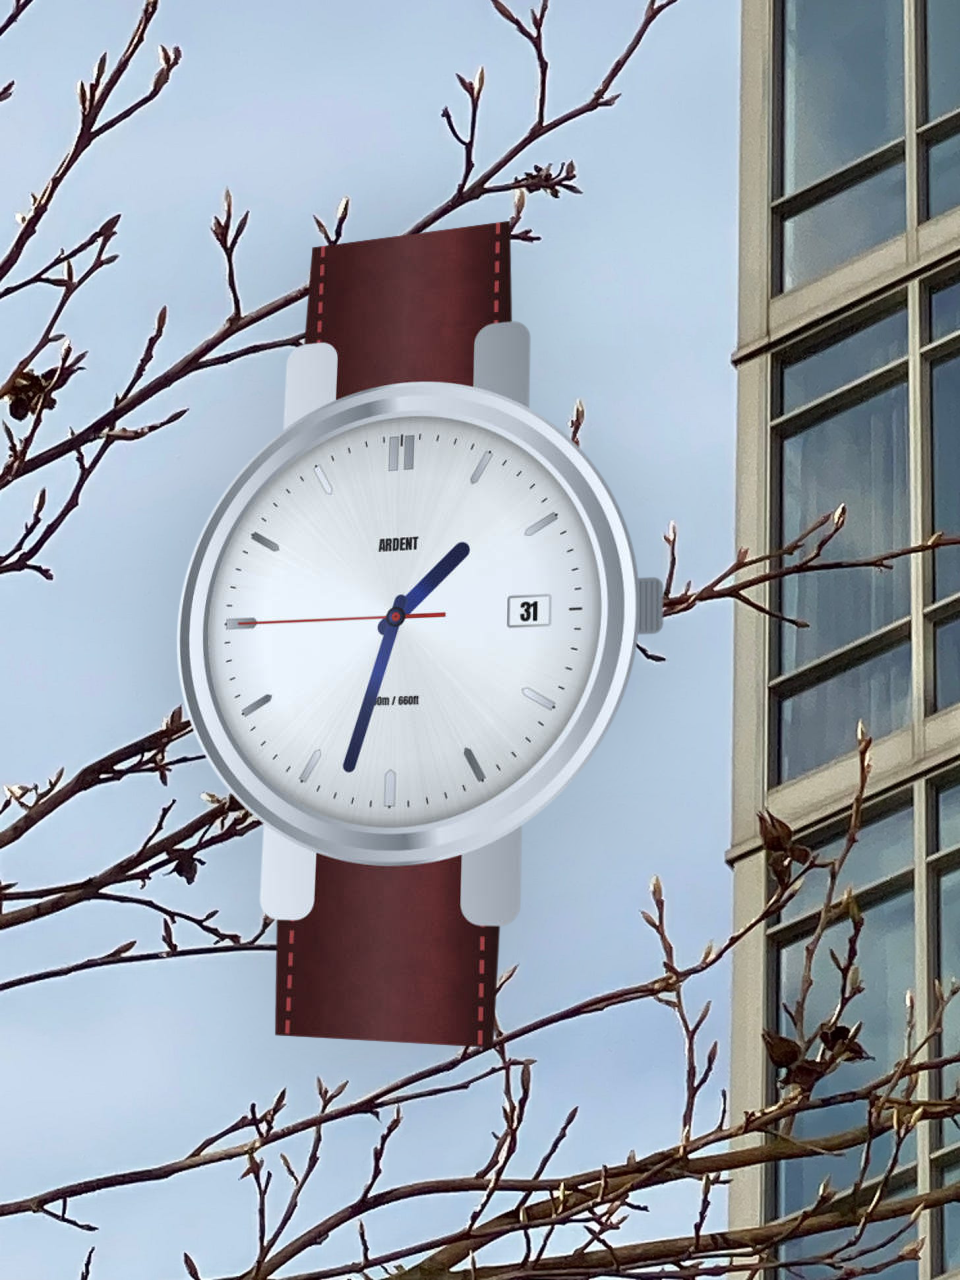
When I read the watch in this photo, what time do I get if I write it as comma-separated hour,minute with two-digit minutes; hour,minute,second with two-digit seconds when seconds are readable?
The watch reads 1,32,45
